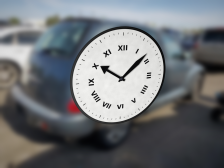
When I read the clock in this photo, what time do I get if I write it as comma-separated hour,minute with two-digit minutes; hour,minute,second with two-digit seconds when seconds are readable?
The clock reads 10,08
